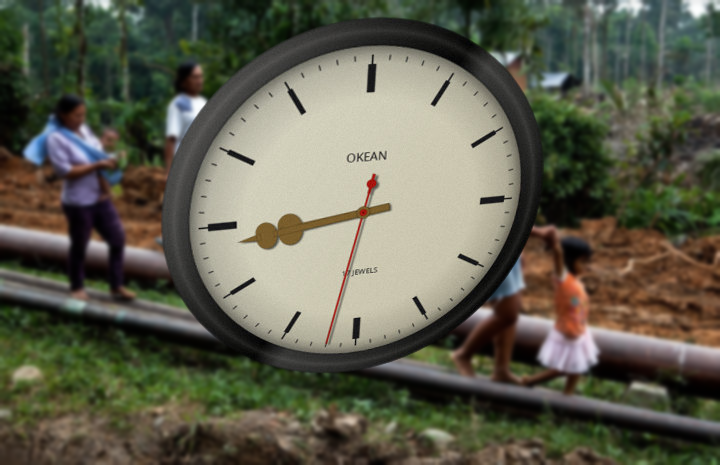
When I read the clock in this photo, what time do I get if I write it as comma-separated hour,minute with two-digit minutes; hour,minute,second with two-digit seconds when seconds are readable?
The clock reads 8,43,32
